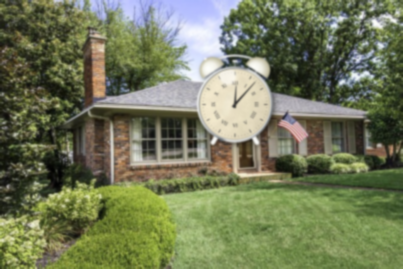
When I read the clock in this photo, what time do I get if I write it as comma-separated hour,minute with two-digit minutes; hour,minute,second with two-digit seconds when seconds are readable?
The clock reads 12,07
